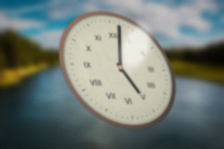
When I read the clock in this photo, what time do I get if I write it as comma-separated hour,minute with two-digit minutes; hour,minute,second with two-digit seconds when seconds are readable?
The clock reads 5,02
